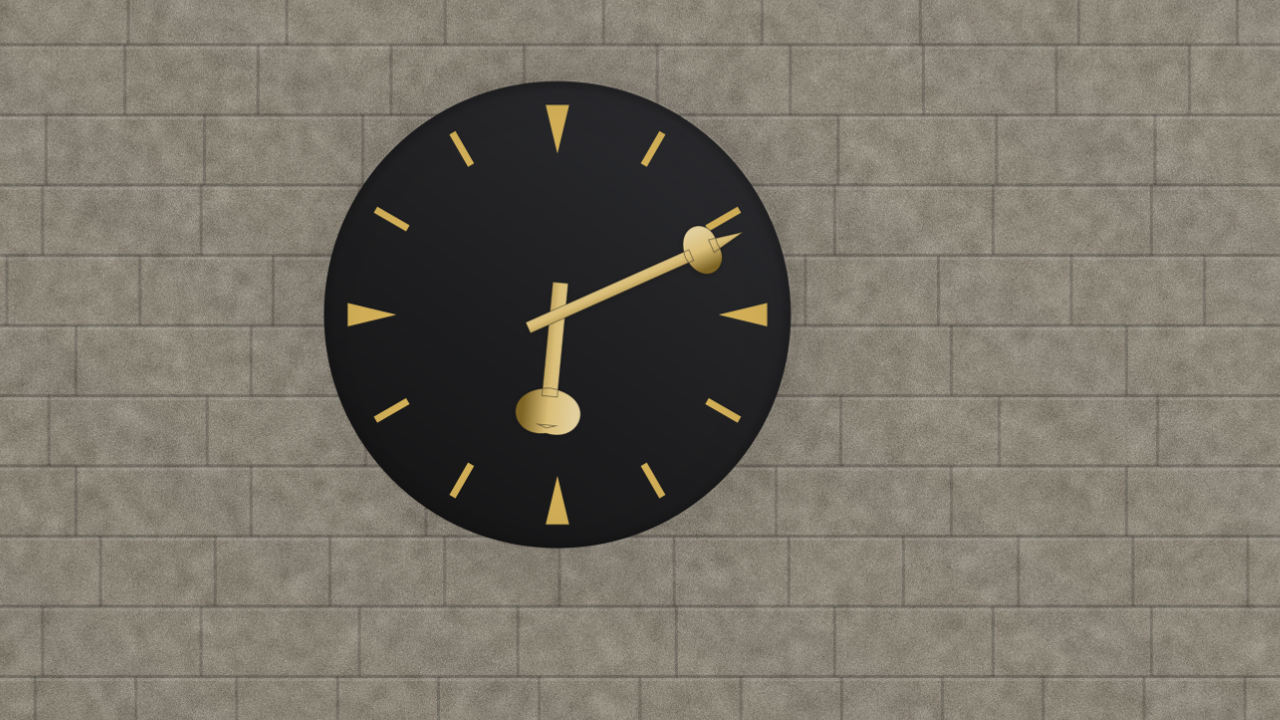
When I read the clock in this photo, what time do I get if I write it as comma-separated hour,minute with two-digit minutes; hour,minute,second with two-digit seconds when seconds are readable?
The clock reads 6,11
